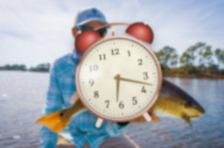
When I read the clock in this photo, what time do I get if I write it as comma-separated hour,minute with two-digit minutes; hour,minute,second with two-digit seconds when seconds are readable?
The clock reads 6,18
